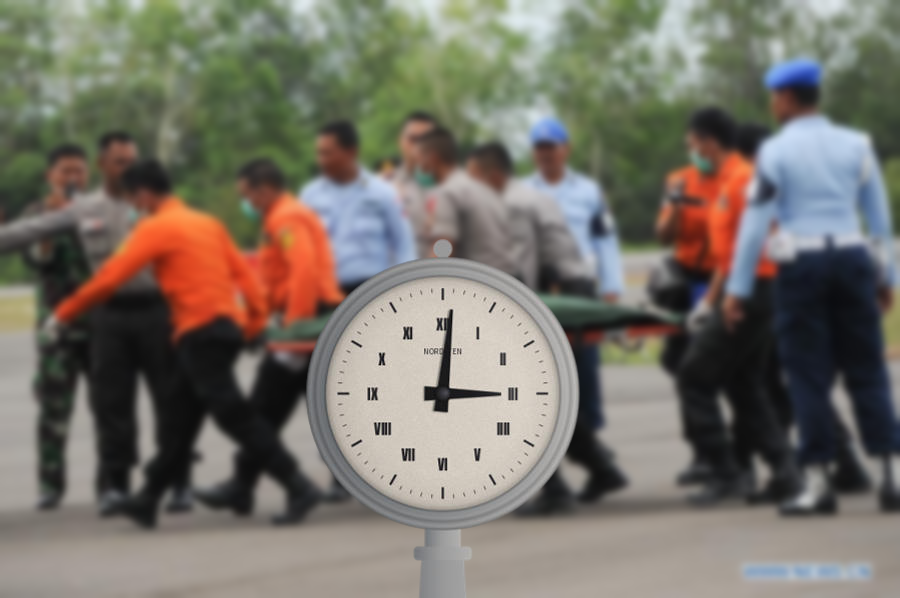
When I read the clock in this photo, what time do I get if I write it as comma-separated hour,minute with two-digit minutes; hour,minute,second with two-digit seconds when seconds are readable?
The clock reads 3,01
